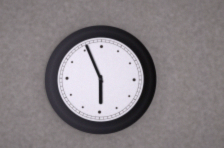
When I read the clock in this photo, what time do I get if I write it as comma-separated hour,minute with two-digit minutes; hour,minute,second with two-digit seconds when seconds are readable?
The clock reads 5,56
